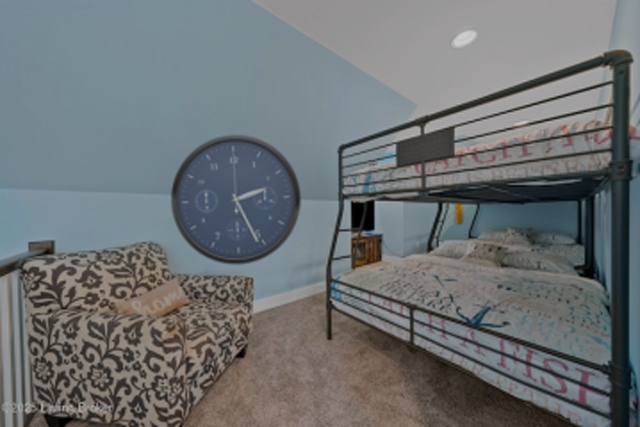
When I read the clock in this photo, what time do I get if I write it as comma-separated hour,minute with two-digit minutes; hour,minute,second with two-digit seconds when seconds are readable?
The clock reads 2,26
